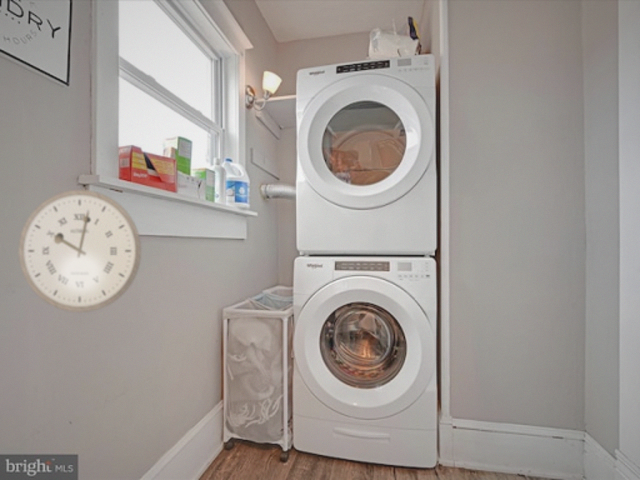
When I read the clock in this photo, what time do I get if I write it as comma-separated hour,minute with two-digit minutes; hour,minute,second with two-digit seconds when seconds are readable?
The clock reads 10,02
